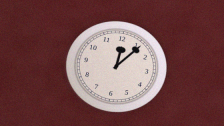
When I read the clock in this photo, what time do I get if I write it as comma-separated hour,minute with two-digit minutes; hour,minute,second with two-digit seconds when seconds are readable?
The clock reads 12,06
